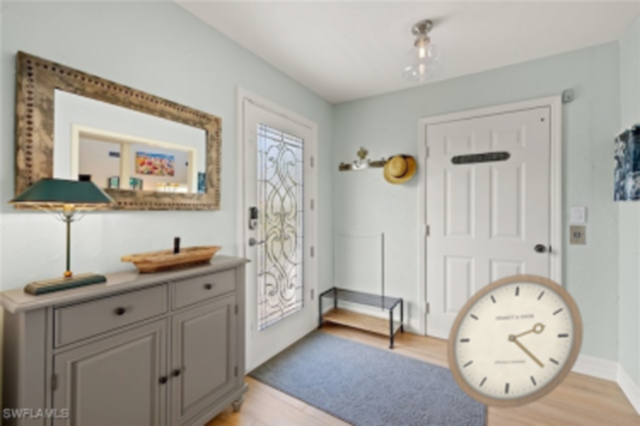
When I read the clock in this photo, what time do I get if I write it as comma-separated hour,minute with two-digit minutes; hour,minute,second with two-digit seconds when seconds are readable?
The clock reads 2,22
